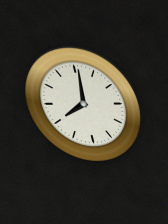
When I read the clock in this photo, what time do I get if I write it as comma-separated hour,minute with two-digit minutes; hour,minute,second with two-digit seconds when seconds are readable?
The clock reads 8,01
